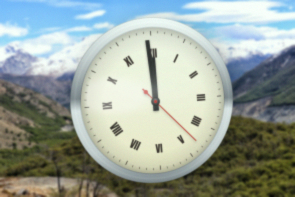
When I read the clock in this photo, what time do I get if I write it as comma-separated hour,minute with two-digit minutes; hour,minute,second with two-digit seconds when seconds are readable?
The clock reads 11,59,23
